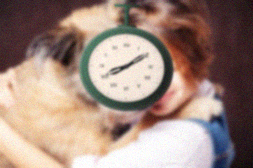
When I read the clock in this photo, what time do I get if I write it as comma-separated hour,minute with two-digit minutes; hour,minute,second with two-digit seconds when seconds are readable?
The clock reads 8,09
